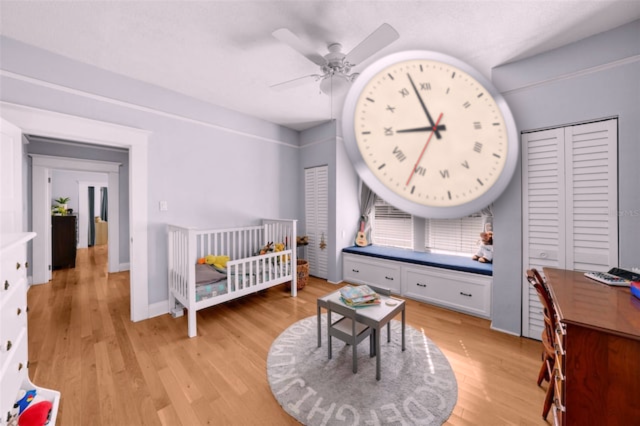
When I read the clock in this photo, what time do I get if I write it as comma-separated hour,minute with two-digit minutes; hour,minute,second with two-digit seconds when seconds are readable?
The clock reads 8,57,36
